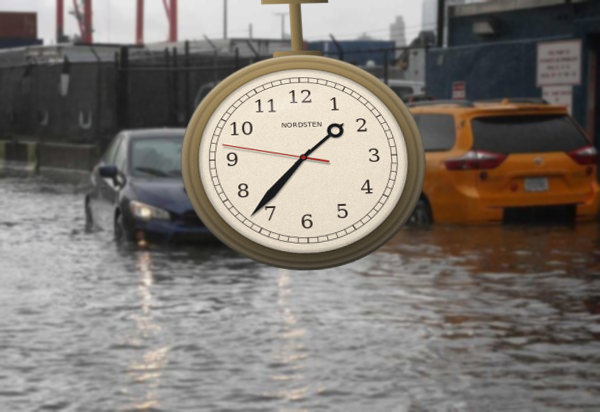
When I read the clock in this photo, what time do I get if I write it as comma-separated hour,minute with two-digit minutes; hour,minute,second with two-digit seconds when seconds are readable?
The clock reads 1,36,47
